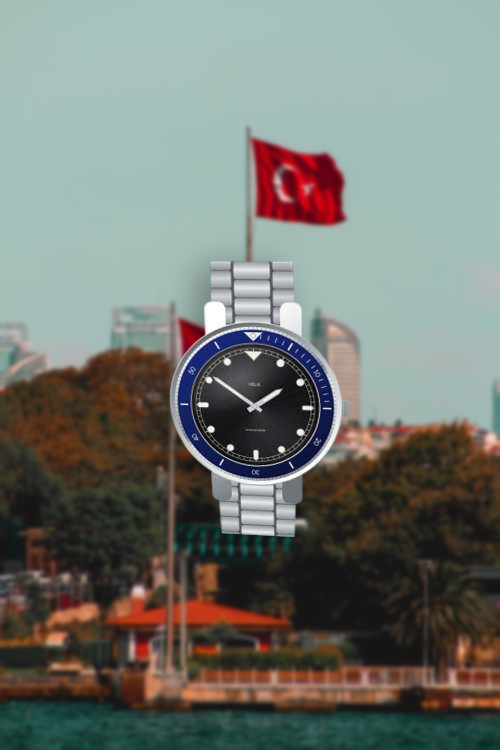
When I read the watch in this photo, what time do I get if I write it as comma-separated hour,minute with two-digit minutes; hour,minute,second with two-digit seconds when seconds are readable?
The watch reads 1,51
